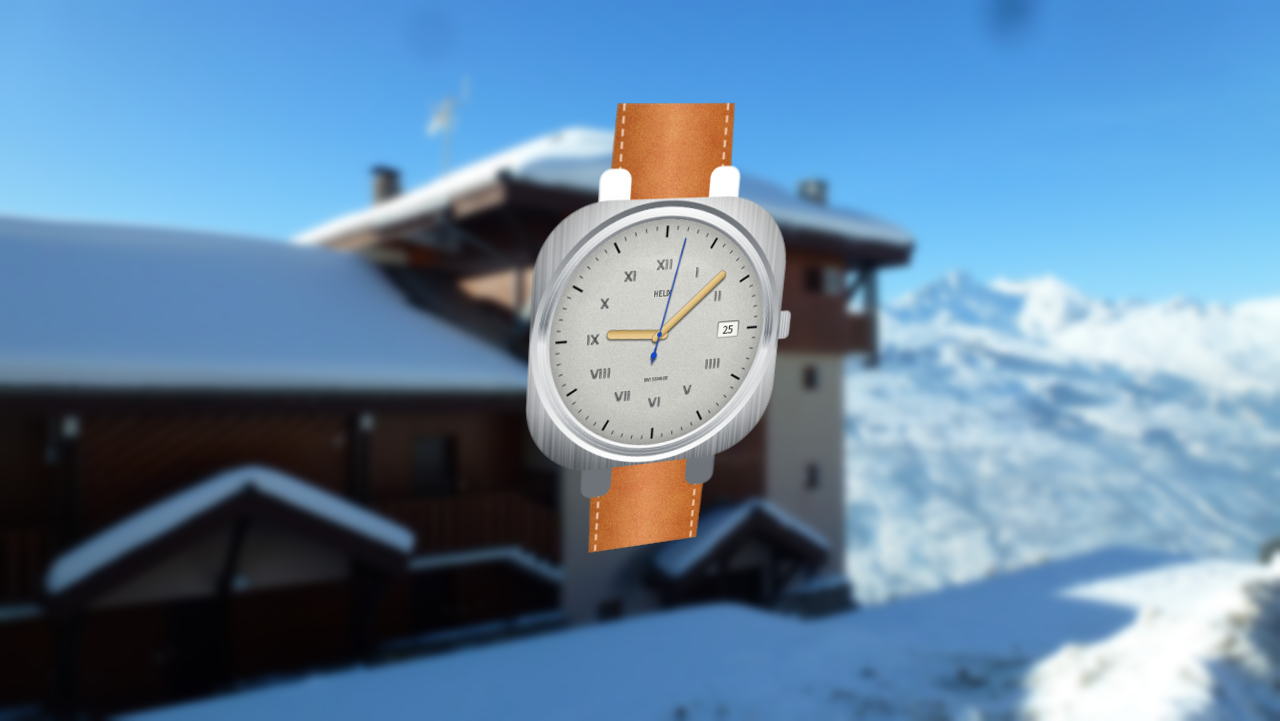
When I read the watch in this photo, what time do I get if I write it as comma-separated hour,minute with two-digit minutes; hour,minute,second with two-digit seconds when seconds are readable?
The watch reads 9,08,02
